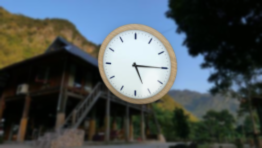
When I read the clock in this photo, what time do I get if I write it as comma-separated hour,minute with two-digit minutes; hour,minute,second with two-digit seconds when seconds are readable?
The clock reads 5,15
